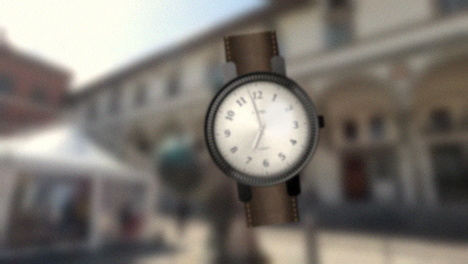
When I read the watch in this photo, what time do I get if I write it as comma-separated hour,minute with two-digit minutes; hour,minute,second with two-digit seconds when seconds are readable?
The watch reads 6,58
